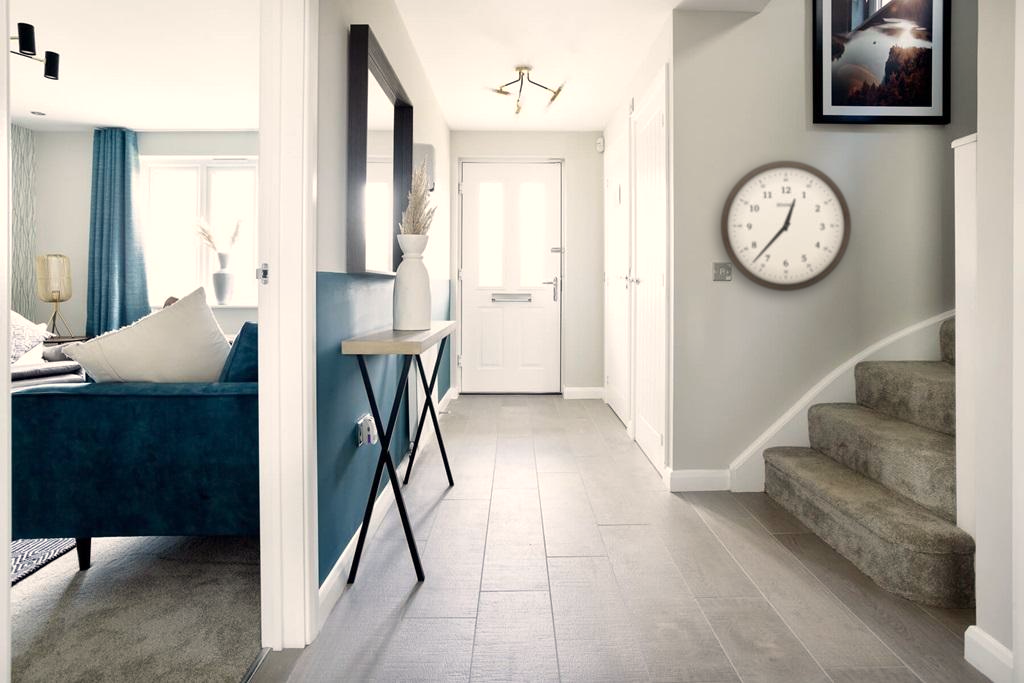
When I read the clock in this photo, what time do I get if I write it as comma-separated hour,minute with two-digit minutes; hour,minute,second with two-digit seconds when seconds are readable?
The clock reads 12,37
